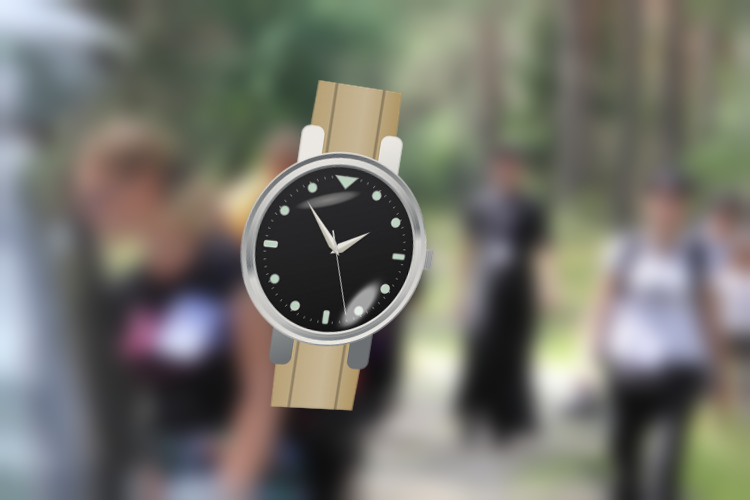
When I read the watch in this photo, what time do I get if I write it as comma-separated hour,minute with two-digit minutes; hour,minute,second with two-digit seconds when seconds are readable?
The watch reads 1,53,27
